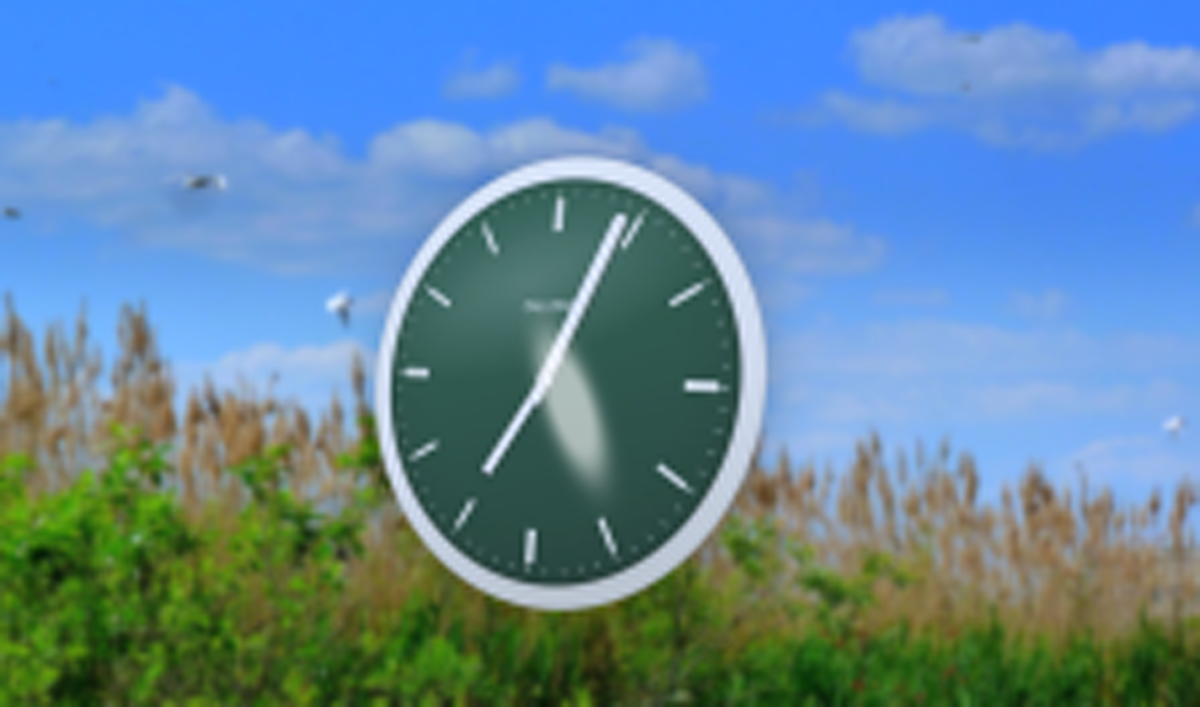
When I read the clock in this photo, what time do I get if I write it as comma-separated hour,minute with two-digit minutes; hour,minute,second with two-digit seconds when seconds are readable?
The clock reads 7,04
